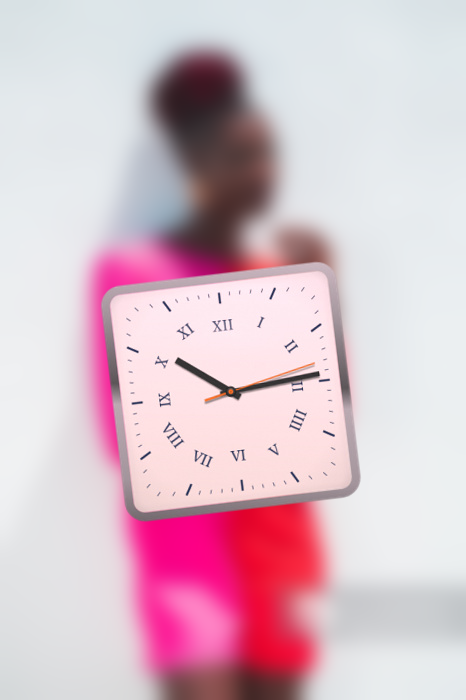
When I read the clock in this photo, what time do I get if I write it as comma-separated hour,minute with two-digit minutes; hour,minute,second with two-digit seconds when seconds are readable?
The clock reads 10,14,13
